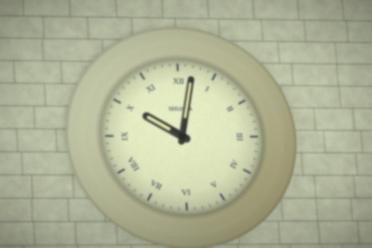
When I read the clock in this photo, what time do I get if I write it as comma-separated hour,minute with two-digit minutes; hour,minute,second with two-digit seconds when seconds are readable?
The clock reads 10,02
